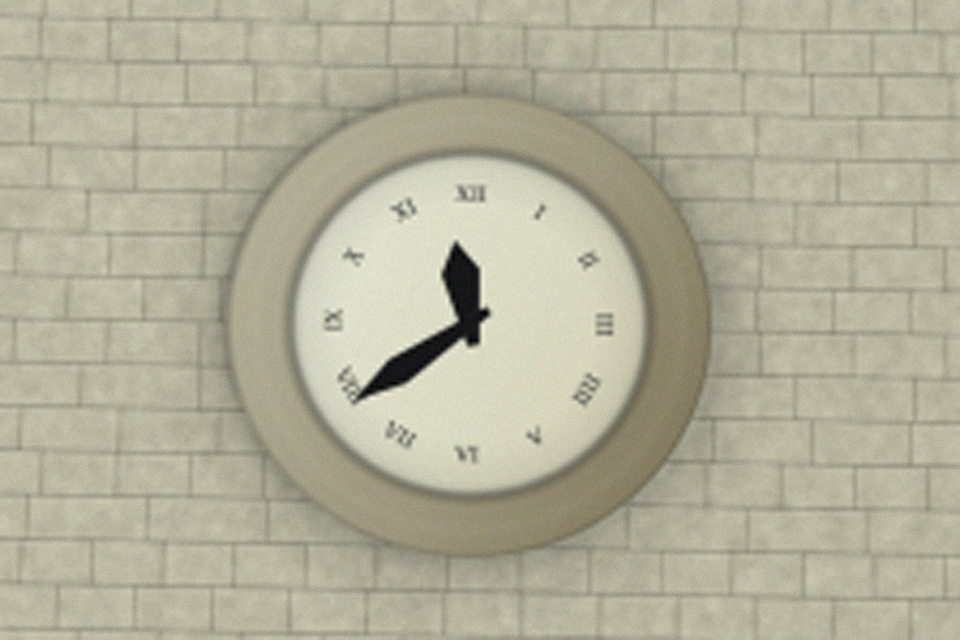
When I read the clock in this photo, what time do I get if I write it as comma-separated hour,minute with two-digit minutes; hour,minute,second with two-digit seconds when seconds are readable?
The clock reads 11,39
